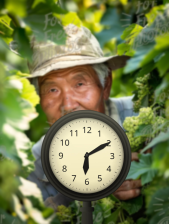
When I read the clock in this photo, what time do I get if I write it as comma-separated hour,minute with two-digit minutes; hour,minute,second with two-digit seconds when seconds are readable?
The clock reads 6,10
